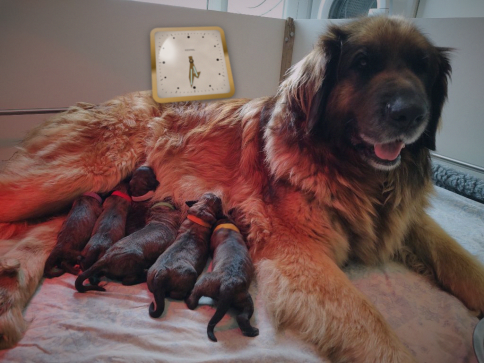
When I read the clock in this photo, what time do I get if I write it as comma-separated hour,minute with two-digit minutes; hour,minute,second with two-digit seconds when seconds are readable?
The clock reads 5,31
